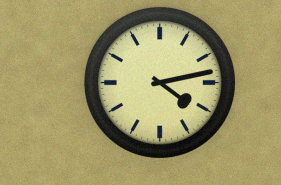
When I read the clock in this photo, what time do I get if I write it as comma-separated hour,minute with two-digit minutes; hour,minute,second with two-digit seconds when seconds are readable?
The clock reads 4,13
